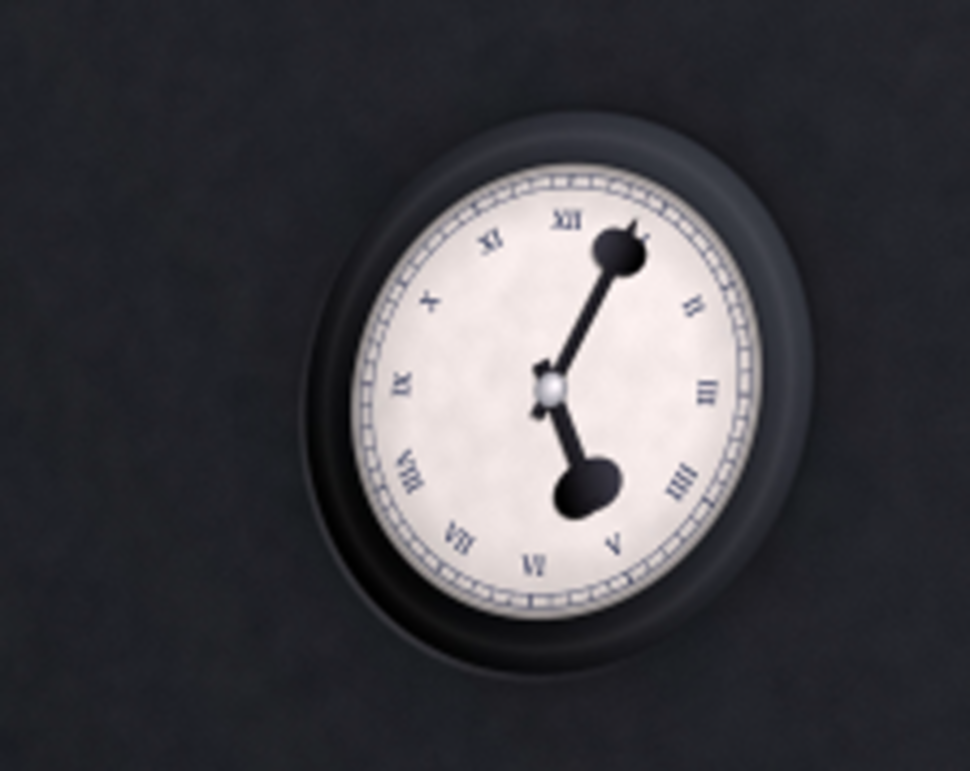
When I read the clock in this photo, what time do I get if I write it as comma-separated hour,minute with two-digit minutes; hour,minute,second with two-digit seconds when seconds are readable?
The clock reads 5,04
